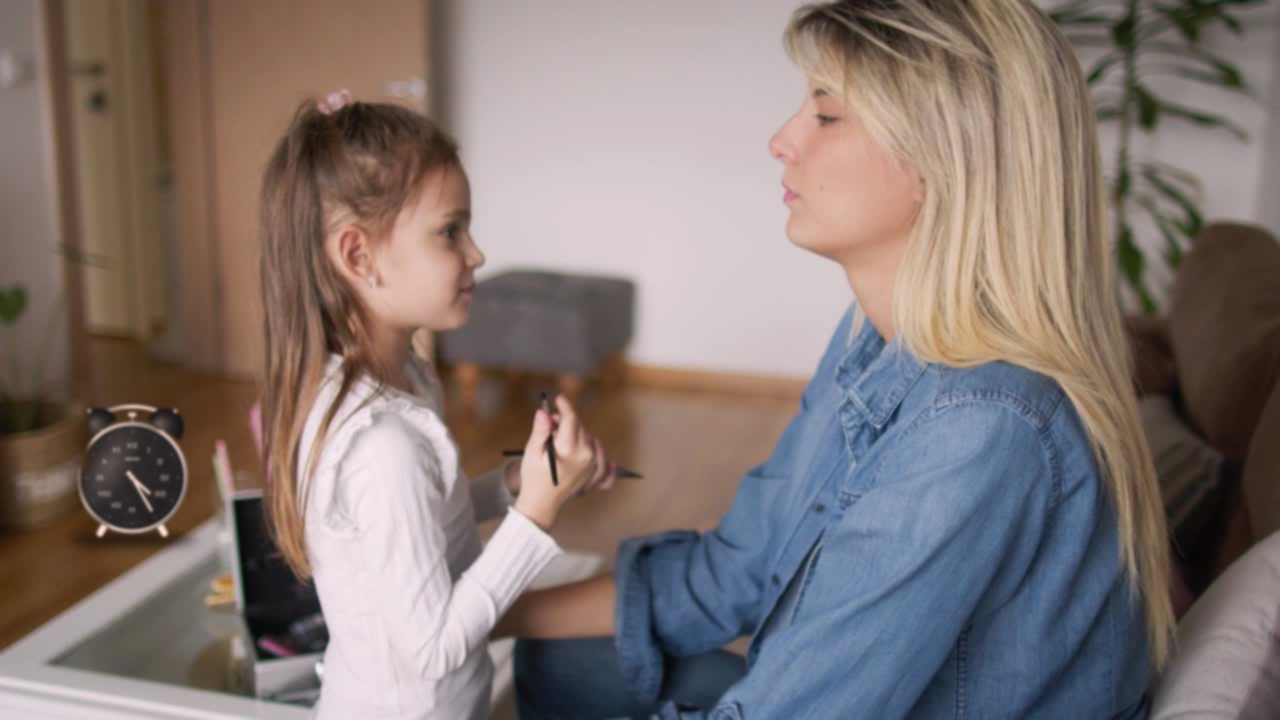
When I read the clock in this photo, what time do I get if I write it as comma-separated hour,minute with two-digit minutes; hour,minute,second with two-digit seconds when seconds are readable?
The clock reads 4,25
